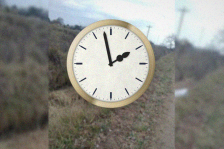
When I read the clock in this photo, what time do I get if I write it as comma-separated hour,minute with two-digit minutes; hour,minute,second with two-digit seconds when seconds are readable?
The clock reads 1,58
